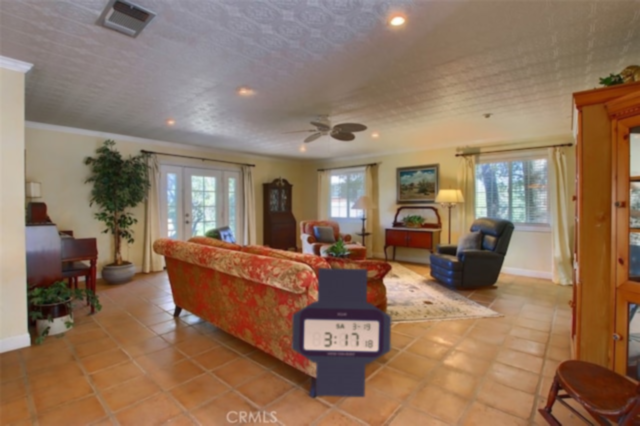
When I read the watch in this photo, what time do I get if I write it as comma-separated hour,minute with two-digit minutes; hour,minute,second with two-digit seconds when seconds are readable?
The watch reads 3,17
